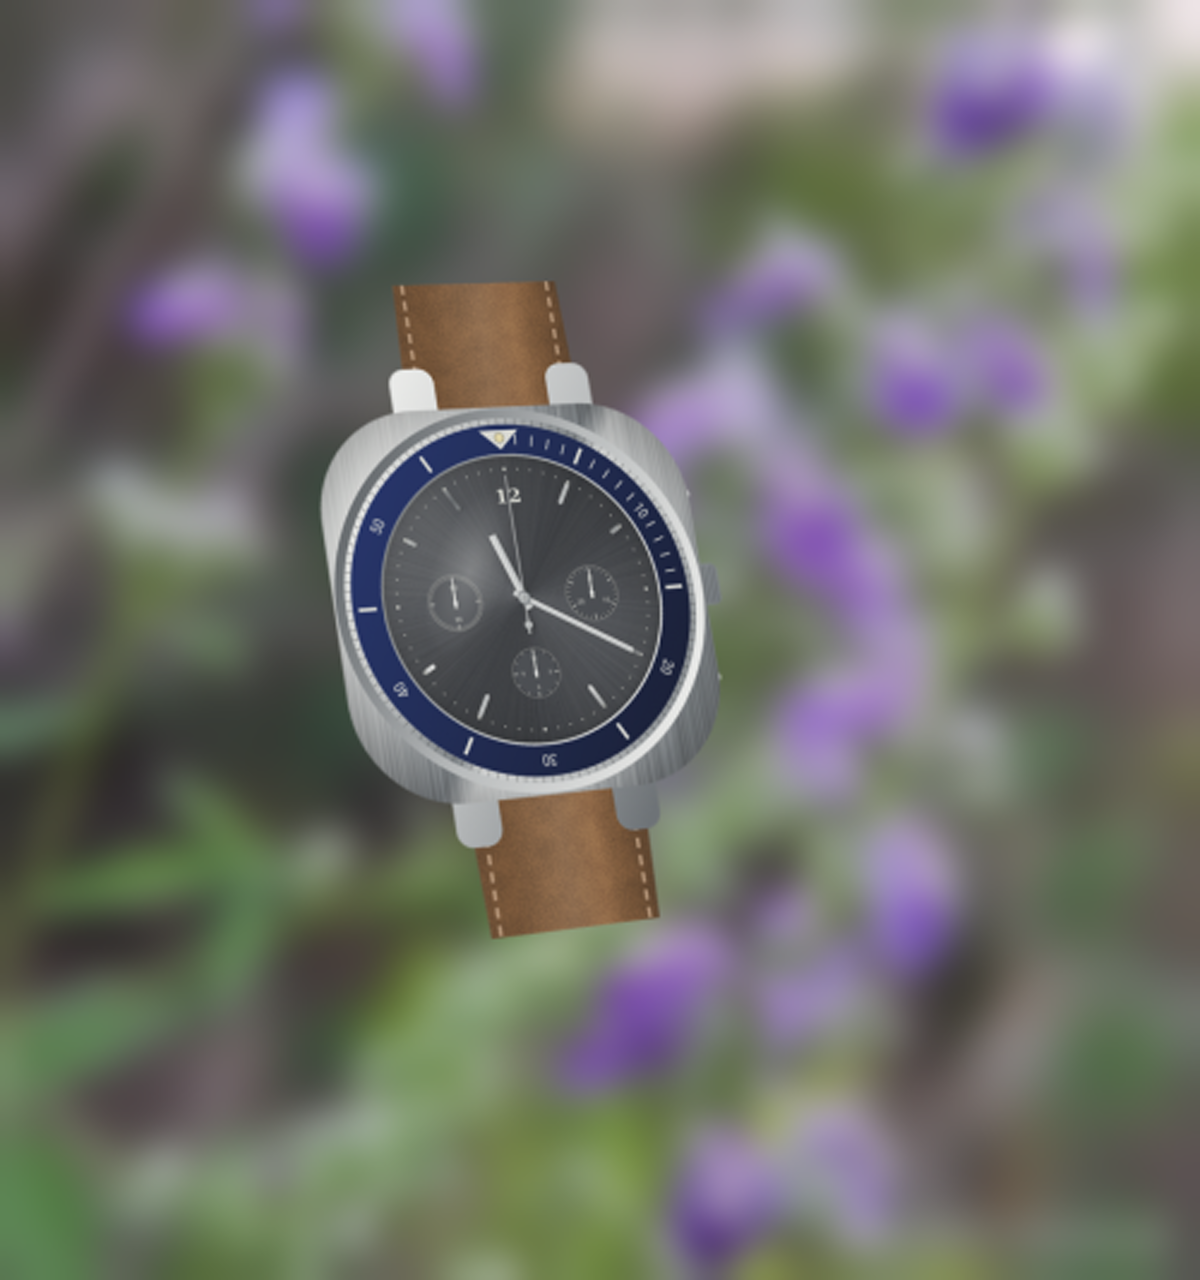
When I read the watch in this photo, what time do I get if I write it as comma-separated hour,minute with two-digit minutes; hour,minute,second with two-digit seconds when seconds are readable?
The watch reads 11,20
